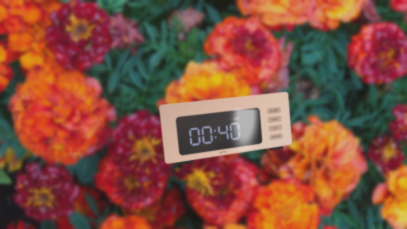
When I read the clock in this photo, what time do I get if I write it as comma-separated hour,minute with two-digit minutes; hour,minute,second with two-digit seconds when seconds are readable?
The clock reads 0,40
